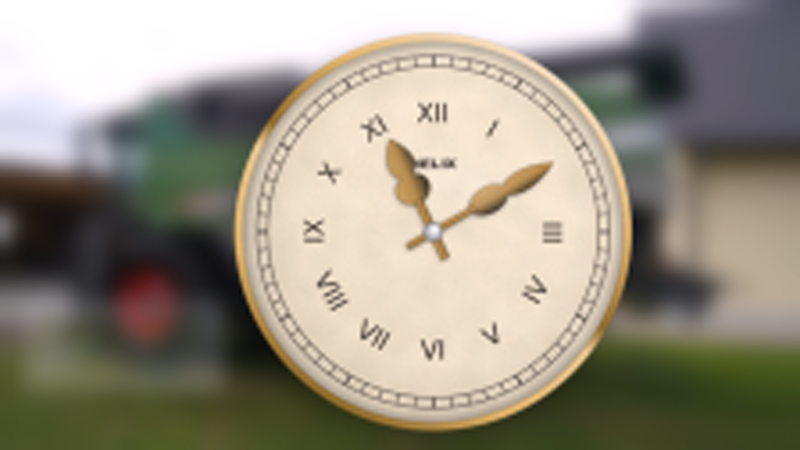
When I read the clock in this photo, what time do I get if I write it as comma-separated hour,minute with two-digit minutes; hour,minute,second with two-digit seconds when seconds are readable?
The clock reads 11,10
